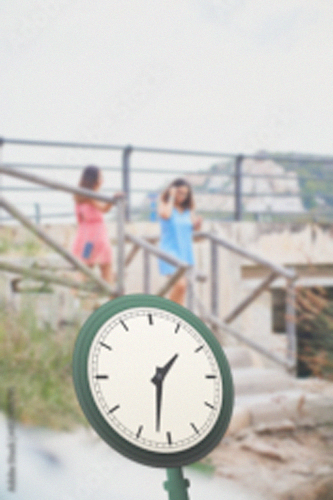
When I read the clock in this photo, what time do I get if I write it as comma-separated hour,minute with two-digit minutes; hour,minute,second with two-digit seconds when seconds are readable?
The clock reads 1,32
